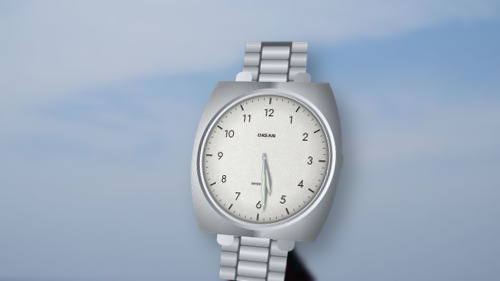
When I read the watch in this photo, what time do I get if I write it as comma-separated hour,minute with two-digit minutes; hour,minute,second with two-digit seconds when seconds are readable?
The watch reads 5,29
